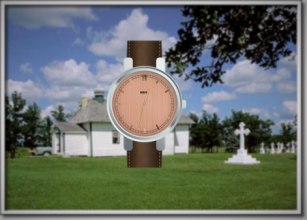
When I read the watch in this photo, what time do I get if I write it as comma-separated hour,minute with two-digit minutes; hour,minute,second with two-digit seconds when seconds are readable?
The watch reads 12,32
